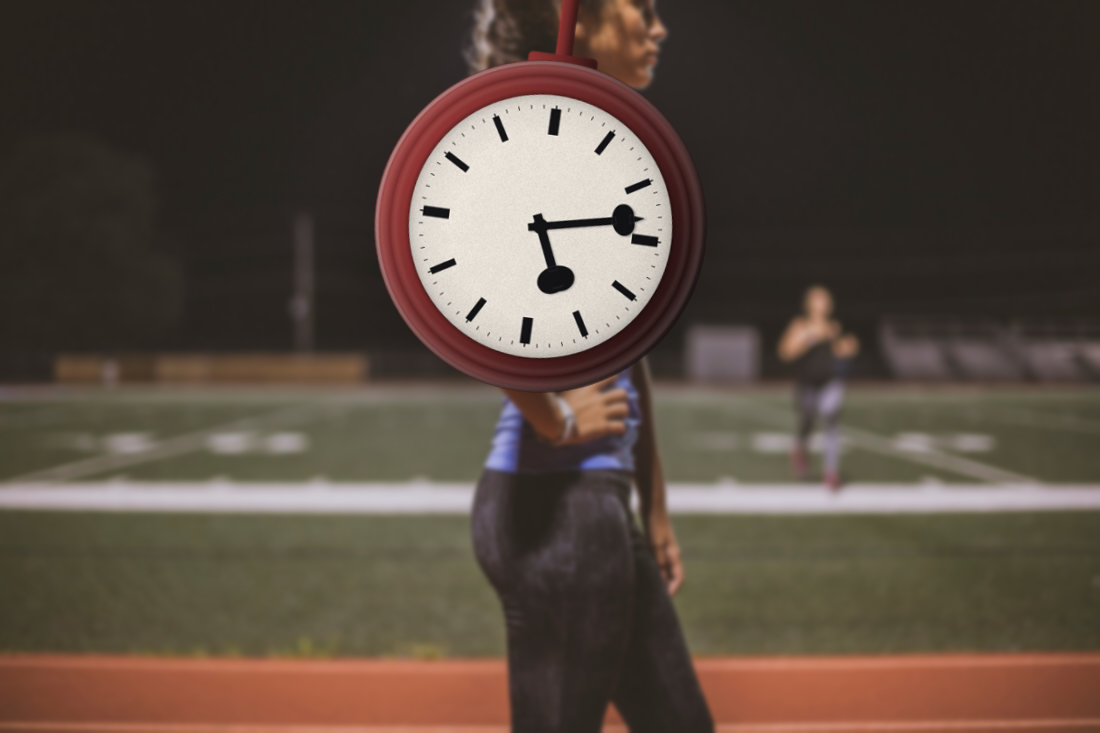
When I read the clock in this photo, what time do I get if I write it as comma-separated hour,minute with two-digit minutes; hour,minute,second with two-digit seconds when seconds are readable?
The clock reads 5,13
